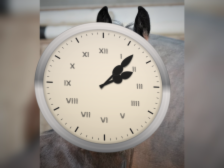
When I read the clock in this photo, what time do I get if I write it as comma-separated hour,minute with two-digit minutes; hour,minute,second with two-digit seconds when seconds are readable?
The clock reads 2,07
